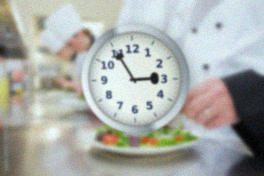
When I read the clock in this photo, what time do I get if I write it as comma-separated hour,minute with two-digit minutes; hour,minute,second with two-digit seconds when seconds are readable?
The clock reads 2,55
